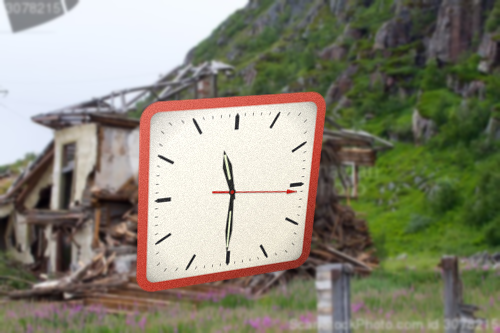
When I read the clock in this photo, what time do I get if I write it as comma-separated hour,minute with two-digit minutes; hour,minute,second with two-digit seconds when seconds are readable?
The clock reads 11,30,16
